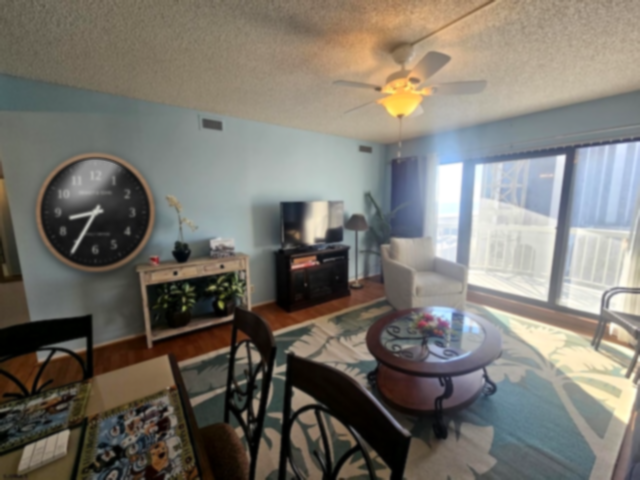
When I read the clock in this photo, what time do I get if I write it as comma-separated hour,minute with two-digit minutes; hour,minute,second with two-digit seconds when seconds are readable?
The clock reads 8,35
